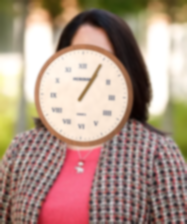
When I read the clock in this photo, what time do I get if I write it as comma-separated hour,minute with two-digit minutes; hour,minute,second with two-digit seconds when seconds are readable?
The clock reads 1,05
